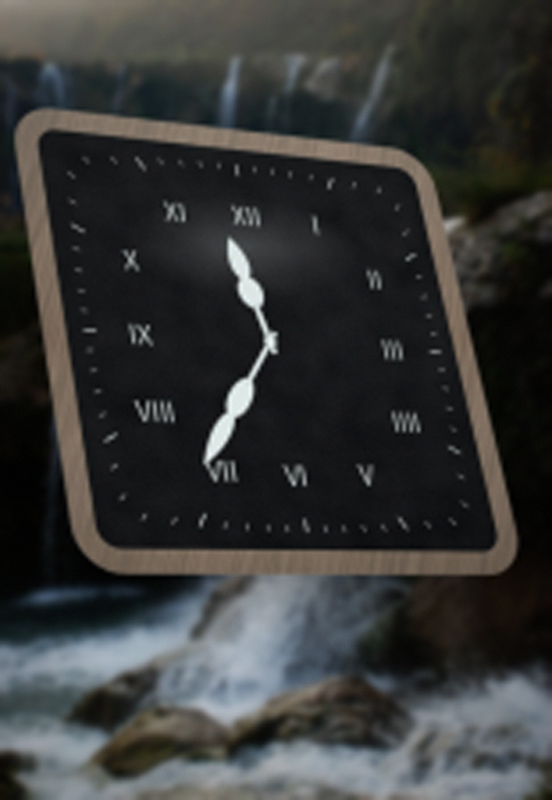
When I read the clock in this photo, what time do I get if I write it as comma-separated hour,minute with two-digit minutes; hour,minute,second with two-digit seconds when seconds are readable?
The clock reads 11,36
